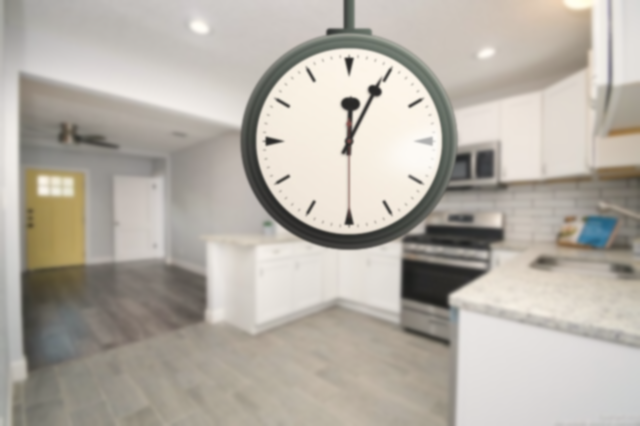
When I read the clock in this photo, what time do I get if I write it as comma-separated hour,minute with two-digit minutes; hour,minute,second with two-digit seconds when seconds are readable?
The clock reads 12,04,30
